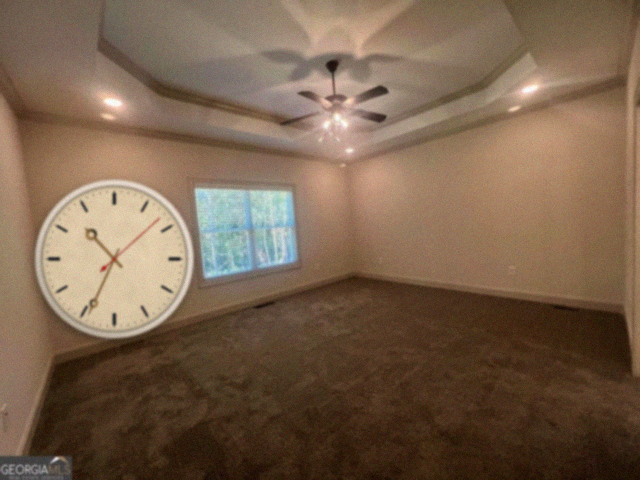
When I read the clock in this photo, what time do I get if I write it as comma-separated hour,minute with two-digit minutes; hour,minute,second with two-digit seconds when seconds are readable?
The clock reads 10,34,08
